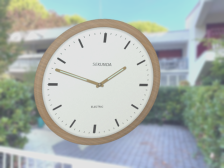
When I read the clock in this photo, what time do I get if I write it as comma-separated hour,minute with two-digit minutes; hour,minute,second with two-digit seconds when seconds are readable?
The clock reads 1,48
